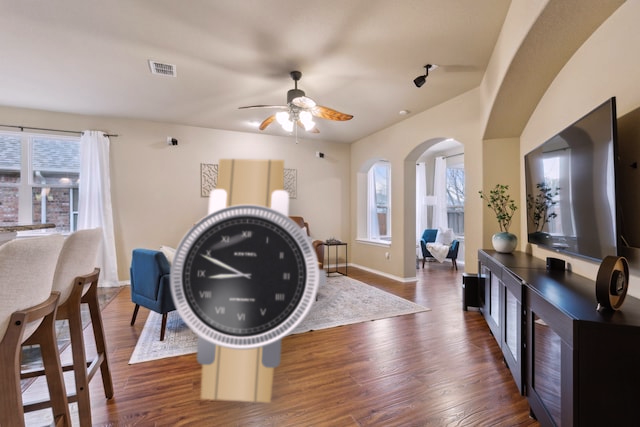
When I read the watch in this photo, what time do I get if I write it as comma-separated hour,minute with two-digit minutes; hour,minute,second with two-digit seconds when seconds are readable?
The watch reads 8,49
